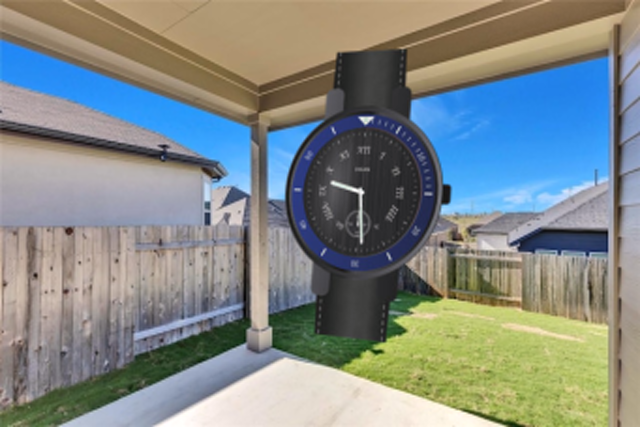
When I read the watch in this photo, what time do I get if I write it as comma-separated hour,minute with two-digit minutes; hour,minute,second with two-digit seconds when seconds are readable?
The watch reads 9,29
